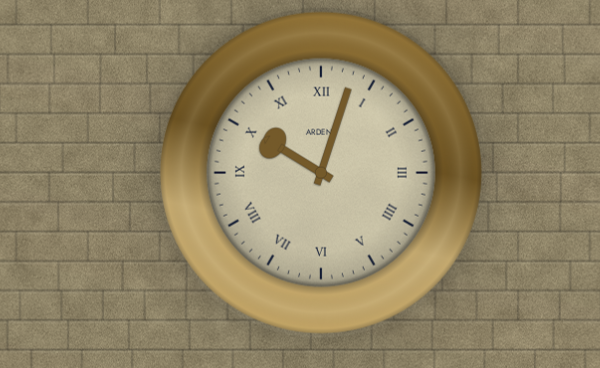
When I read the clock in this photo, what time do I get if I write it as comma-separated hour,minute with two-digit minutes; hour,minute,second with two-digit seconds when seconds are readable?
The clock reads 10,03
